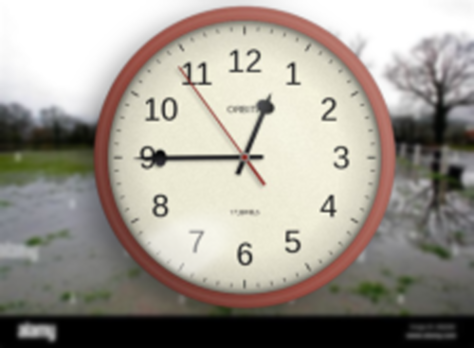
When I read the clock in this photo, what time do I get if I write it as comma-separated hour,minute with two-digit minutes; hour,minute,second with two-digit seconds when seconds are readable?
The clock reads 12,44,54
